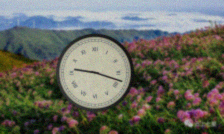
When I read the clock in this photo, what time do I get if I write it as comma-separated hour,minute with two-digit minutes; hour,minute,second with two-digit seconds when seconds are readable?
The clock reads 9,18
